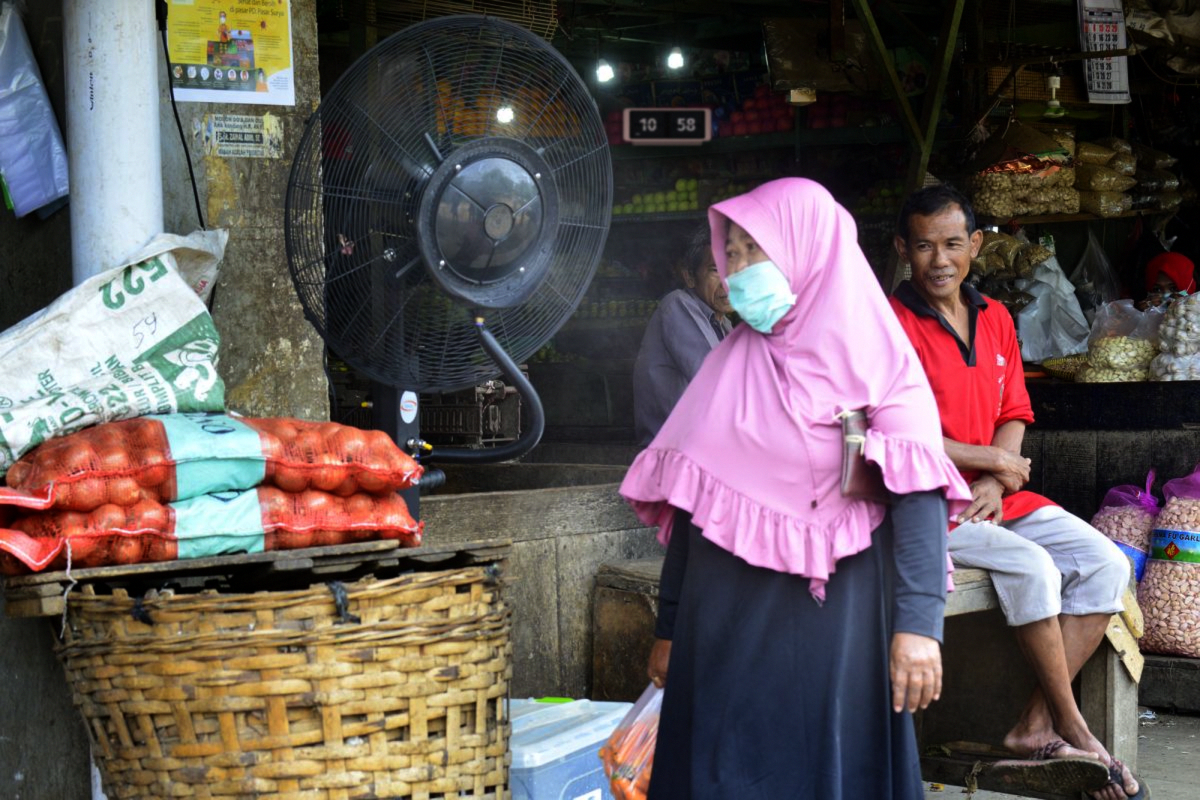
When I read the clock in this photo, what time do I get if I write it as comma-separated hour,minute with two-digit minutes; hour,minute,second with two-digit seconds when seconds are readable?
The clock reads 10,58
